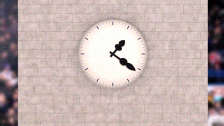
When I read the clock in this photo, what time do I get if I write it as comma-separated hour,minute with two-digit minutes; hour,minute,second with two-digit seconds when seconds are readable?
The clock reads 1,21
